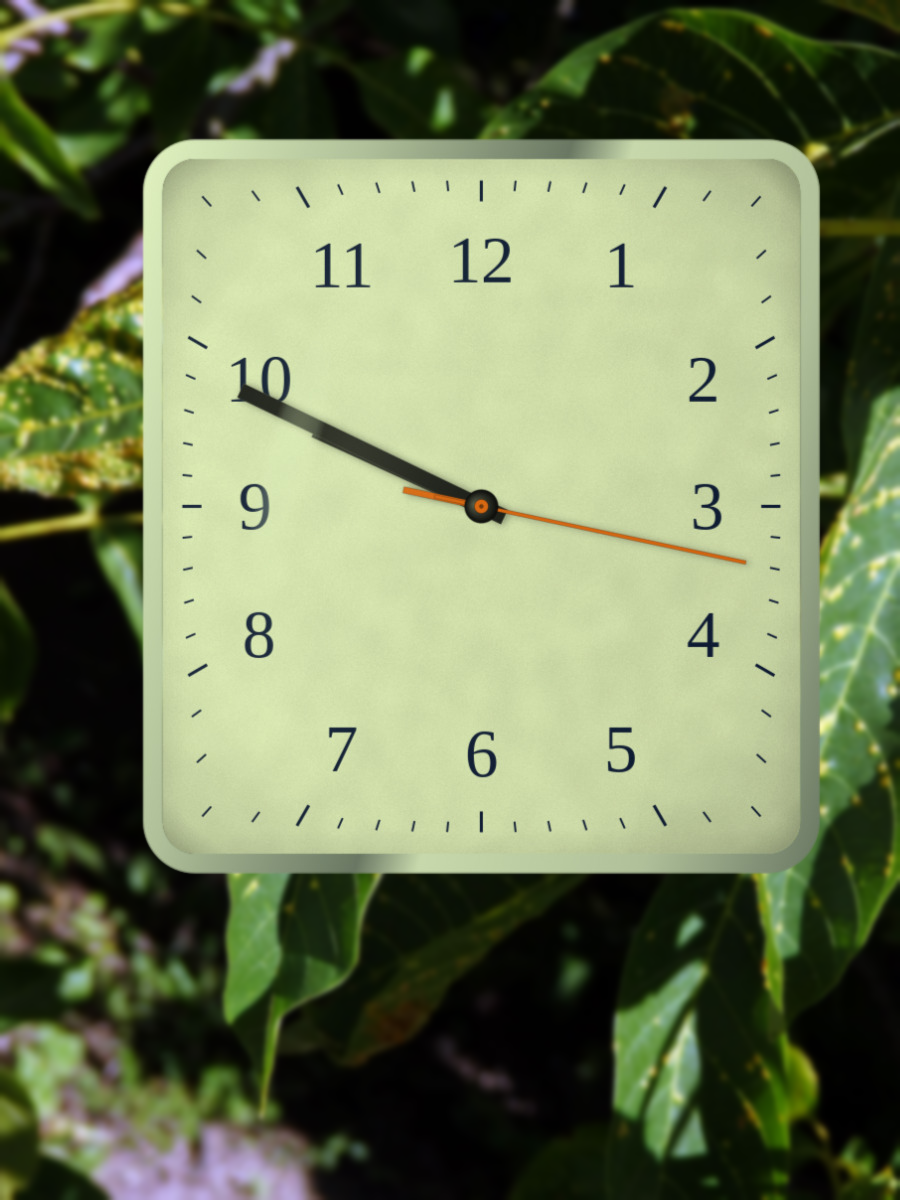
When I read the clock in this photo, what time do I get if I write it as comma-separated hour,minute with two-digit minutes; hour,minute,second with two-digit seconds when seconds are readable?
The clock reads 9,49,17
